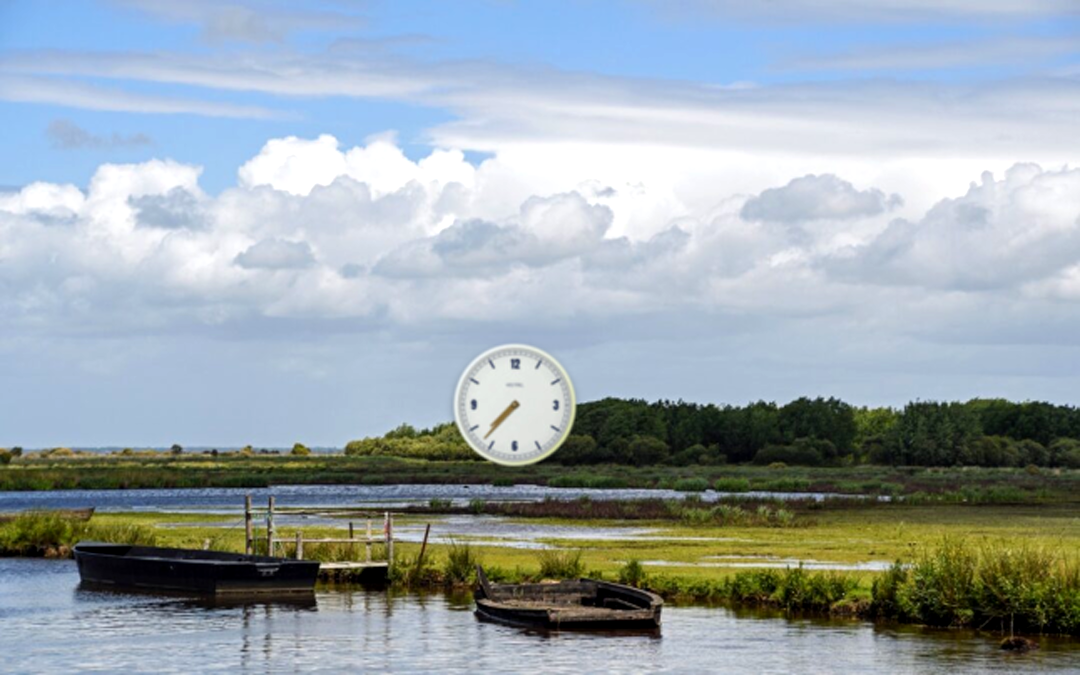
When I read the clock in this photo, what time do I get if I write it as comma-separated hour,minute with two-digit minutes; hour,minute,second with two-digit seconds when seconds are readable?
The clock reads 7,37
